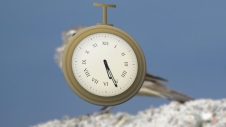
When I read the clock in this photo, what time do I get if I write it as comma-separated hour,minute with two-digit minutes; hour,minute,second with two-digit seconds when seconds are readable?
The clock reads 5,26
